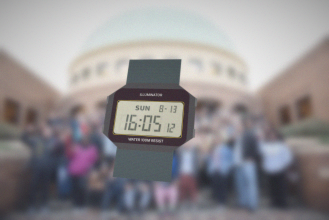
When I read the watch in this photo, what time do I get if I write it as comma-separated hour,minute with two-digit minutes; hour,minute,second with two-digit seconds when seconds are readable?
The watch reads 16,05,12
